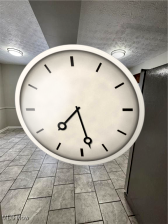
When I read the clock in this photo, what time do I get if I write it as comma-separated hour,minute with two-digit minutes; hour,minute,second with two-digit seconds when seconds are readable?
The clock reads 7,28
